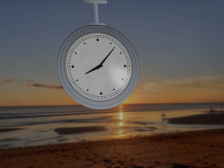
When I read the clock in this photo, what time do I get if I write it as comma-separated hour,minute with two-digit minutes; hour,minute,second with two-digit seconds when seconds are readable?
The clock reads 8,07
